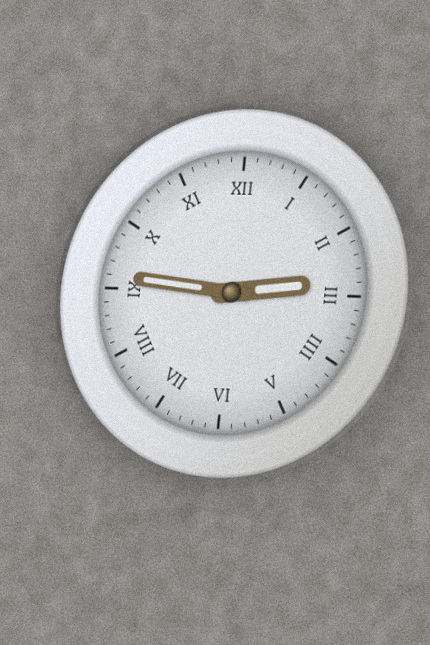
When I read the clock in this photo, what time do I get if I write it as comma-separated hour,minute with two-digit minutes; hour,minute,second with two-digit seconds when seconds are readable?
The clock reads 2,46
